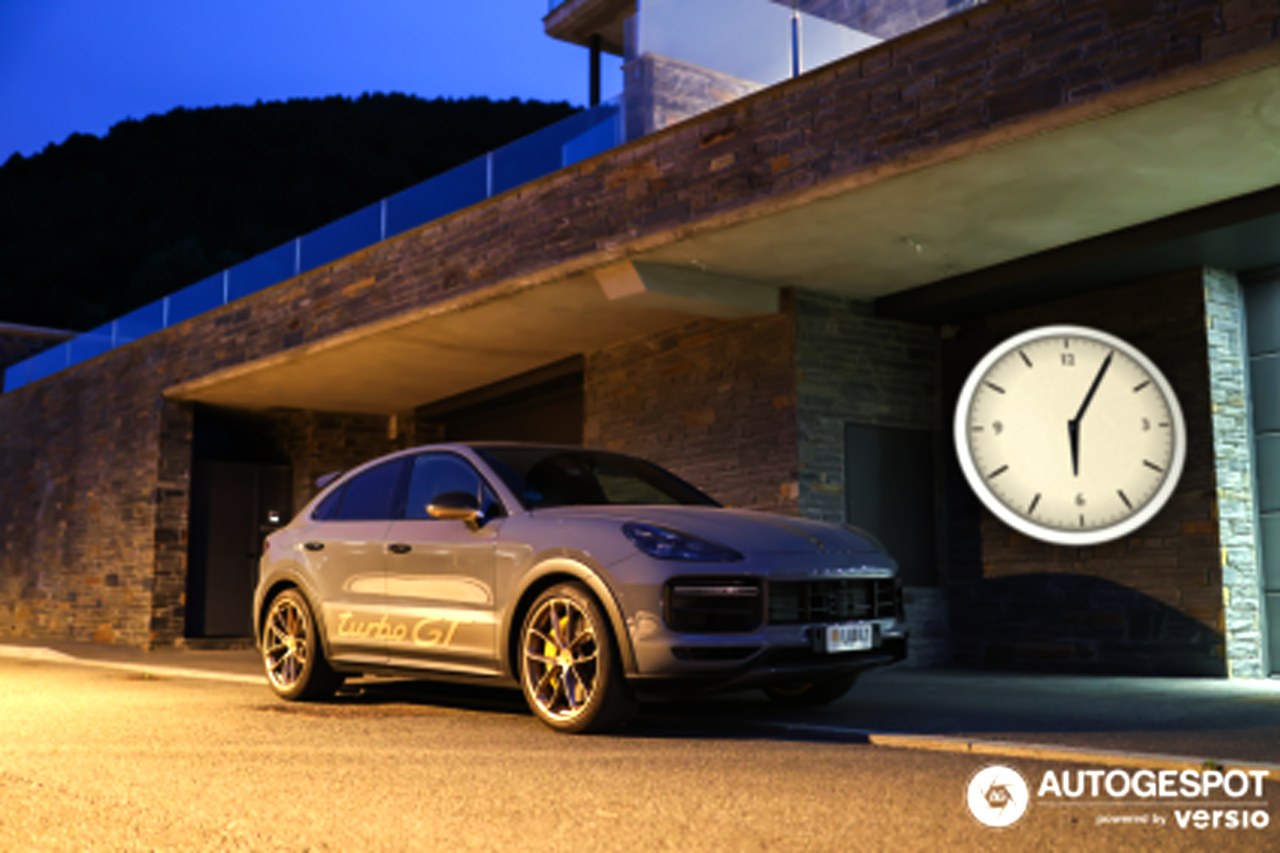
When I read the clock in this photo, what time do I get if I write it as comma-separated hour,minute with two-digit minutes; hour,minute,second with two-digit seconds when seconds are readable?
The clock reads 6,05
